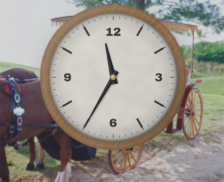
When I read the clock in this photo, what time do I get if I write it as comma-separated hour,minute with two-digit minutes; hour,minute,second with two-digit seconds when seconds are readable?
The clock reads 11,35
